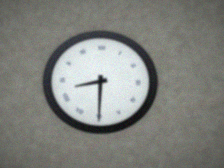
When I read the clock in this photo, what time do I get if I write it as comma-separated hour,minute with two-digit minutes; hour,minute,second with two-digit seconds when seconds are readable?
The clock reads 8,30
